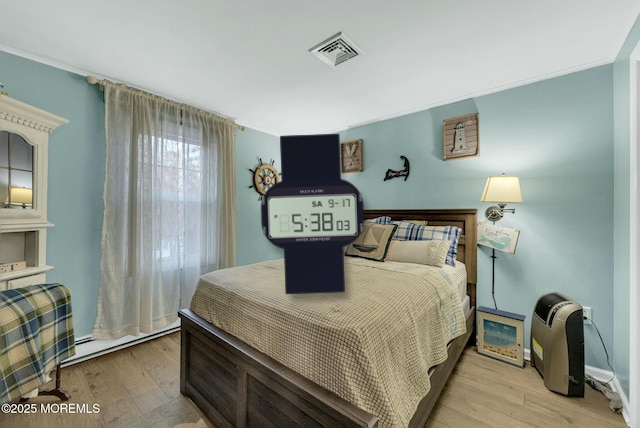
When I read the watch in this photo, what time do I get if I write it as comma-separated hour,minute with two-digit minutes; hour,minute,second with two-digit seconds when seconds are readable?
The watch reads 5,38,03
